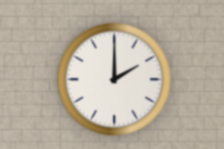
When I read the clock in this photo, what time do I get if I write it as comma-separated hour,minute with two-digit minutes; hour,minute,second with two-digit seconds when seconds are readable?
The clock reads 2,00
